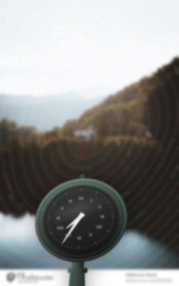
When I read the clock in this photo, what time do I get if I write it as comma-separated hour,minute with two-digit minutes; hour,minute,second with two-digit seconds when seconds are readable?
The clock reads 7,35
